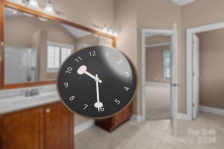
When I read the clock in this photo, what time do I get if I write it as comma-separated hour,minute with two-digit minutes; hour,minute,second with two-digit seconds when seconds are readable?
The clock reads 10,31
